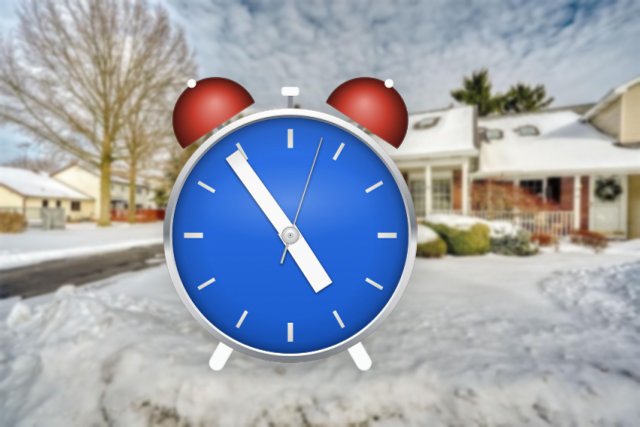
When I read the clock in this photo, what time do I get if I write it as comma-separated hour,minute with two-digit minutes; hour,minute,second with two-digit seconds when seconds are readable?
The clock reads 4,54,03
